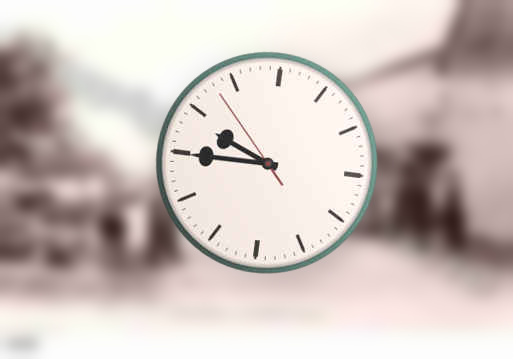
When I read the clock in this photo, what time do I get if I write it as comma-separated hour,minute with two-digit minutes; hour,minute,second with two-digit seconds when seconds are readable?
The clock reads 9,44,53
